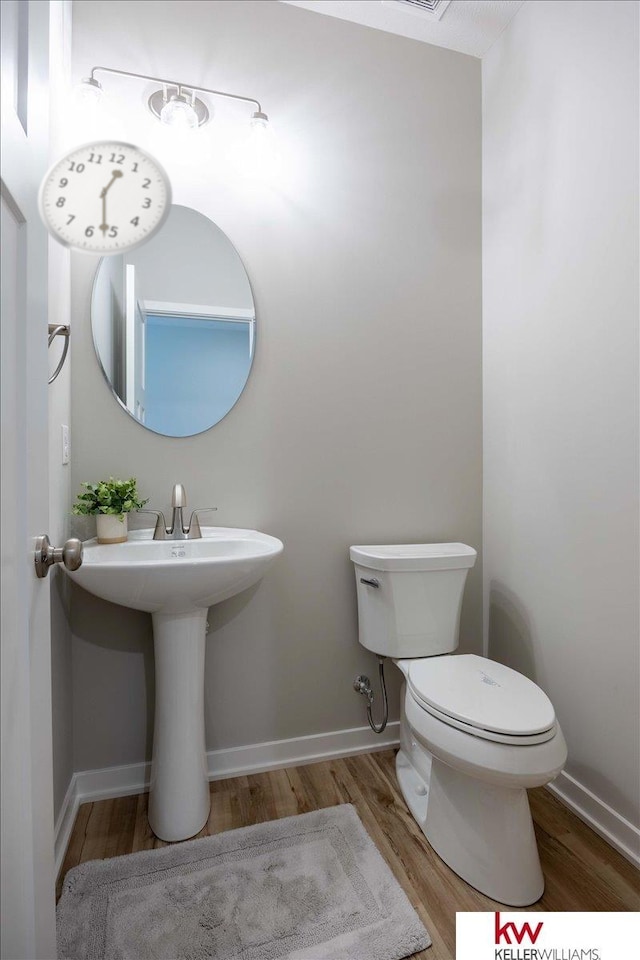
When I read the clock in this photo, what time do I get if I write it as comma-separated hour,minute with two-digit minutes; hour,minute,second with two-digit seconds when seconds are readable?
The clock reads 12,27
